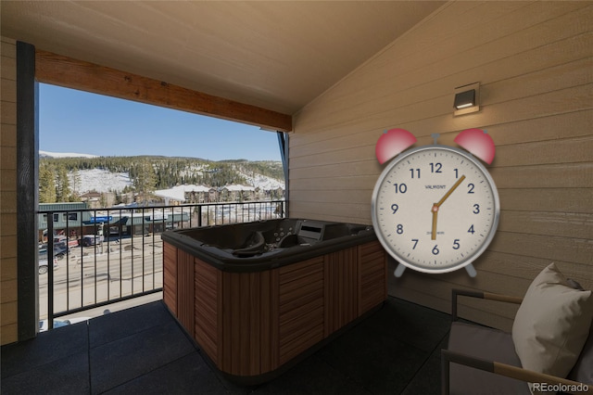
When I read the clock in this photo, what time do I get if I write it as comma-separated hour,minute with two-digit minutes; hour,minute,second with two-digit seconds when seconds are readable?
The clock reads 6,07
